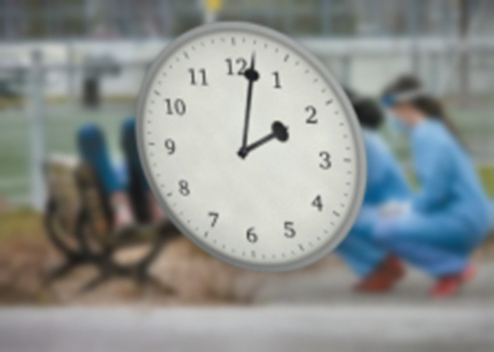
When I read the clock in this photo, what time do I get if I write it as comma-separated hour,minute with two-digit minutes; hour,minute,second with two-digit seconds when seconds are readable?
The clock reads 2,02
